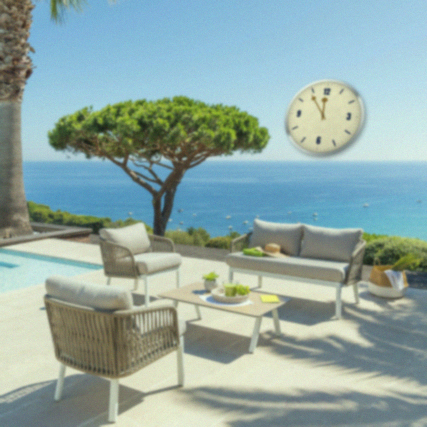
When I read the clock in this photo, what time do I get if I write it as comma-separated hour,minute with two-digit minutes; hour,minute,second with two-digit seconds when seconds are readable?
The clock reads 11,54
